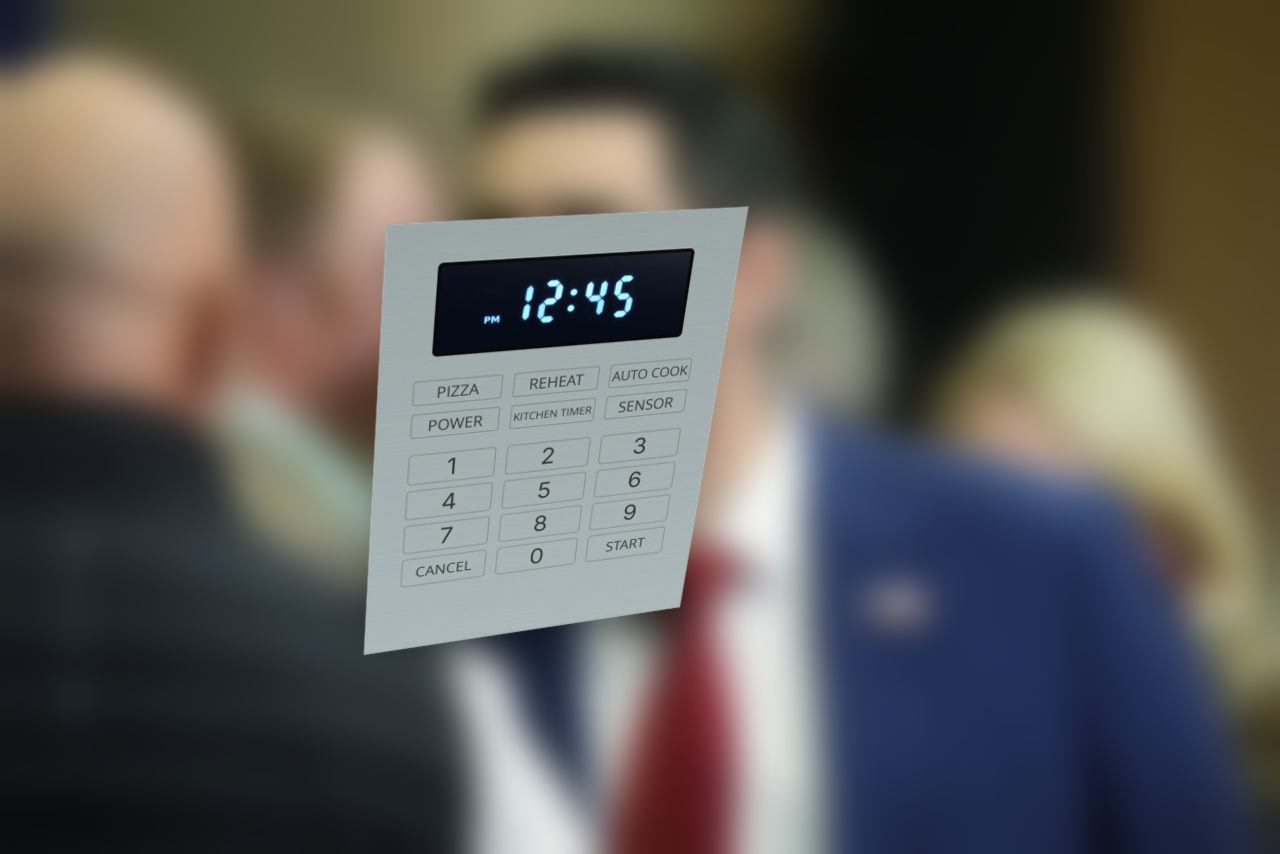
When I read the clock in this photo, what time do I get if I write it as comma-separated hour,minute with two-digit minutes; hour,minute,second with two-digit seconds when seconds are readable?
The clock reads 12,45
